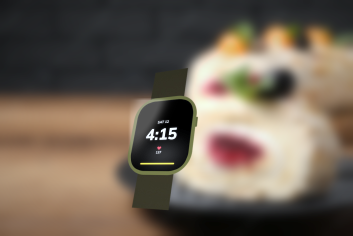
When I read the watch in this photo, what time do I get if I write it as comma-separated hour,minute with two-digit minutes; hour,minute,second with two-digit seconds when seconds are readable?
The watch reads 4,15
